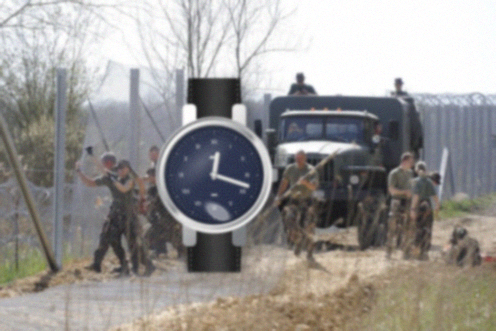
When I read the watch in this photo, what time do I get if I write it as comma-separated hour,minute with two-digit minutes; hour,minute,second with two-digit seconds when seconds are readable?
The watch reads 12,18
